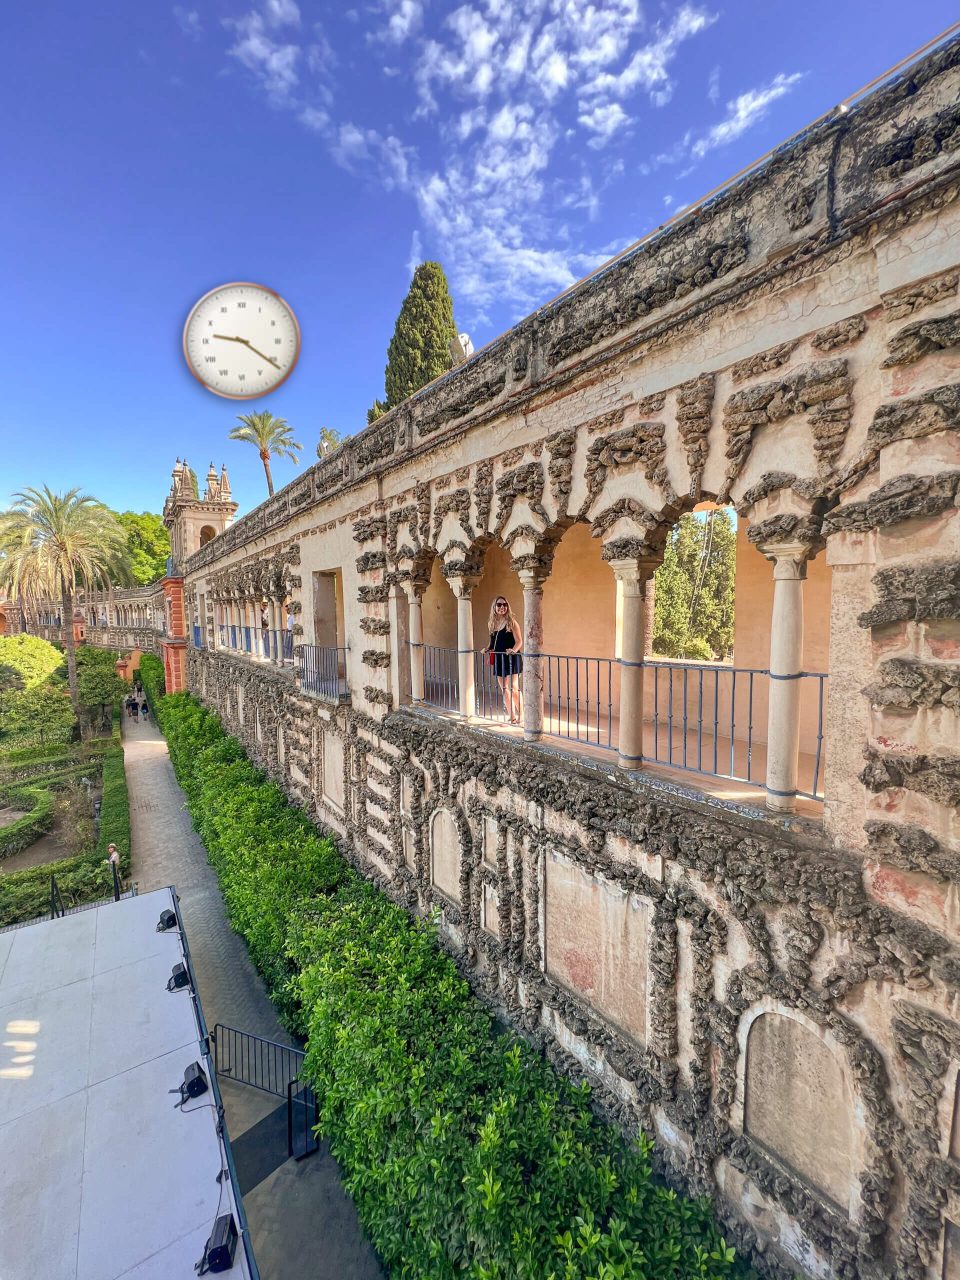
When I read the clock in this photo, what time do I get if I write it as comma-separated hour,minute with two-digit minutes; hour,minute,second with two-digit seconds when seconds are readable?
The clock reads 9,21
